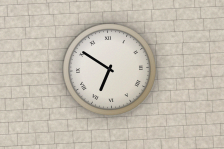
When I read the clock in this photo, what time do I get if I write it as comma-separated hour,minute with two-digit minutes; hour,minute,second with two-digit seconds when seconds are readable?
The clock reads 6,51
